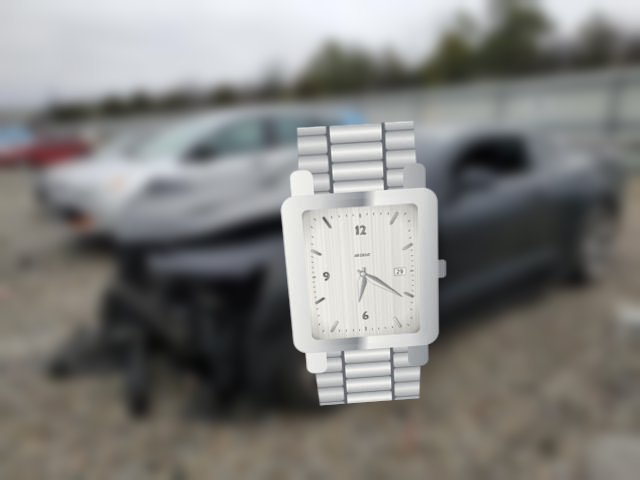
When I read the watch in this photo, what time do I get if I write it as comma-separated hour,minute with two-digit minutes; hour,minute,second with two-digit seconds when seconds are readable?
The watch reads 6,21
